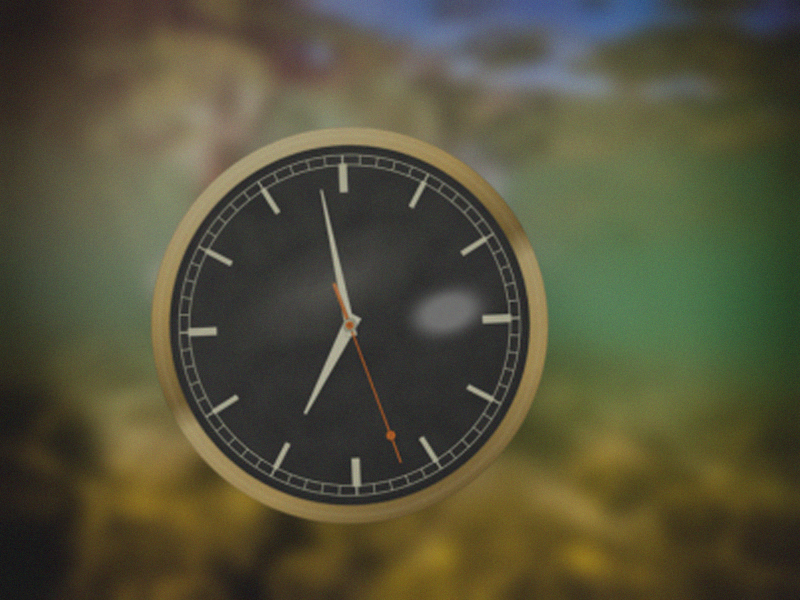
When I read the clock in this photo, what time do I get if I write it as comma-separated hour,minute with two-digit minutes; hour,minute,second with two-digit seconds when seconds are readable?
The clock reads 6,58,27
